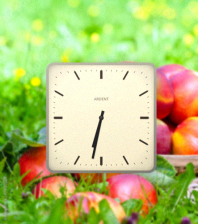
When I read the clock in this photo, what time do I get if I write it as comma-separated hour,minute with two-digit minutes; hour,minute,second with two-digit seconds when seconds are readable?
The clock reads 6,32
